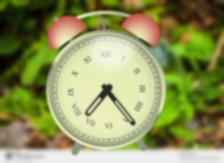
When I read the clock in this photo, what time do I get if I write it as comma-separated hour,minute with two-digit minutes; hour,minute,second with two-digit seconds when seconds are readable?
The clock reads 7,24
